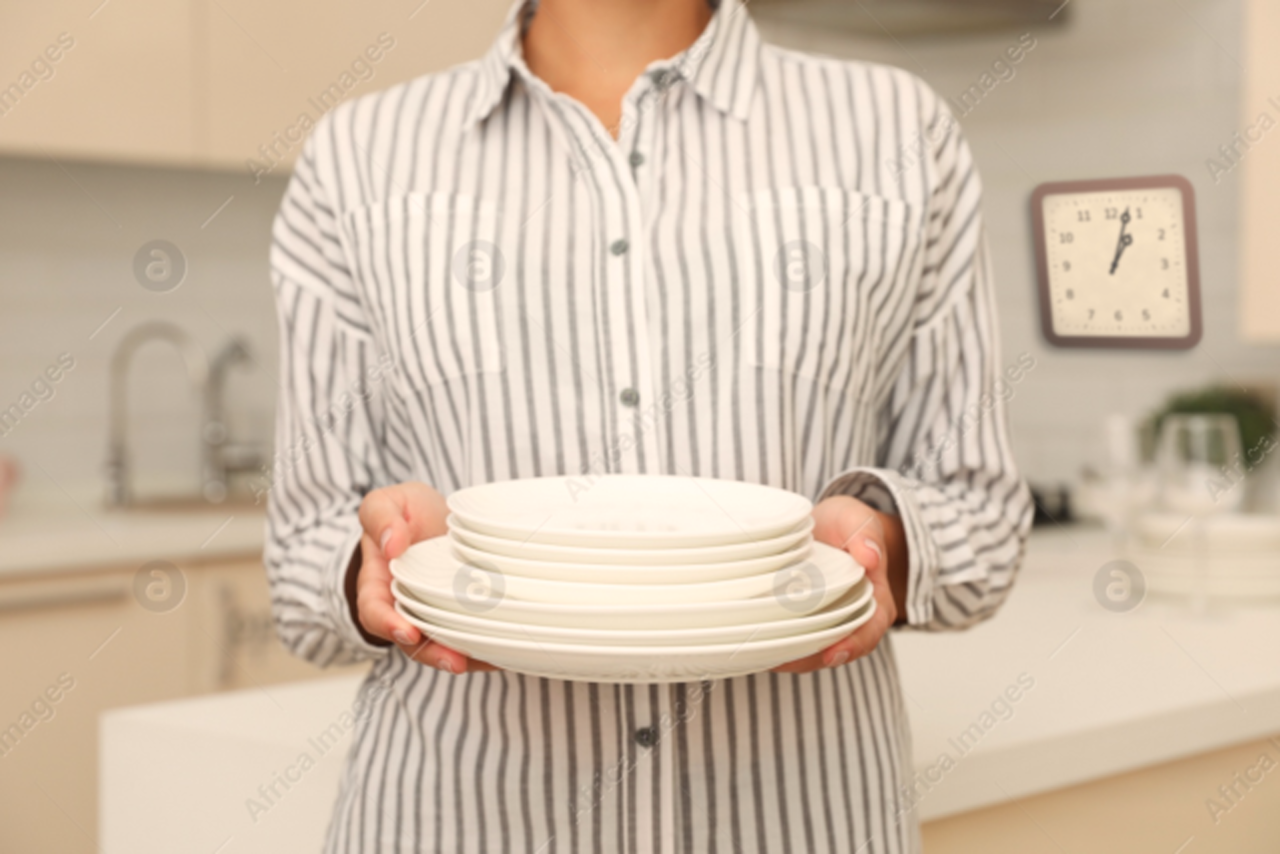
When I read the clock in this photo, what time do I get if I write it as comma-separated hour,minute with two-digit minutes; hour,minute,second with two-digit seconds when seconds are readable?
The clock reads 1,03
